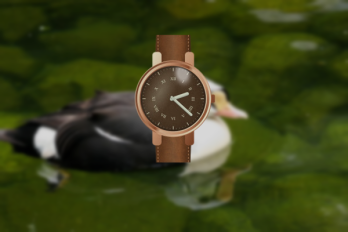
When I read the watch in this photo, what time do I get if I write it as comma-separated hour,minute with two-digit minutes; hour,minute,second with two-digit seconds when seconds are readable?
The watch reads 2,22
